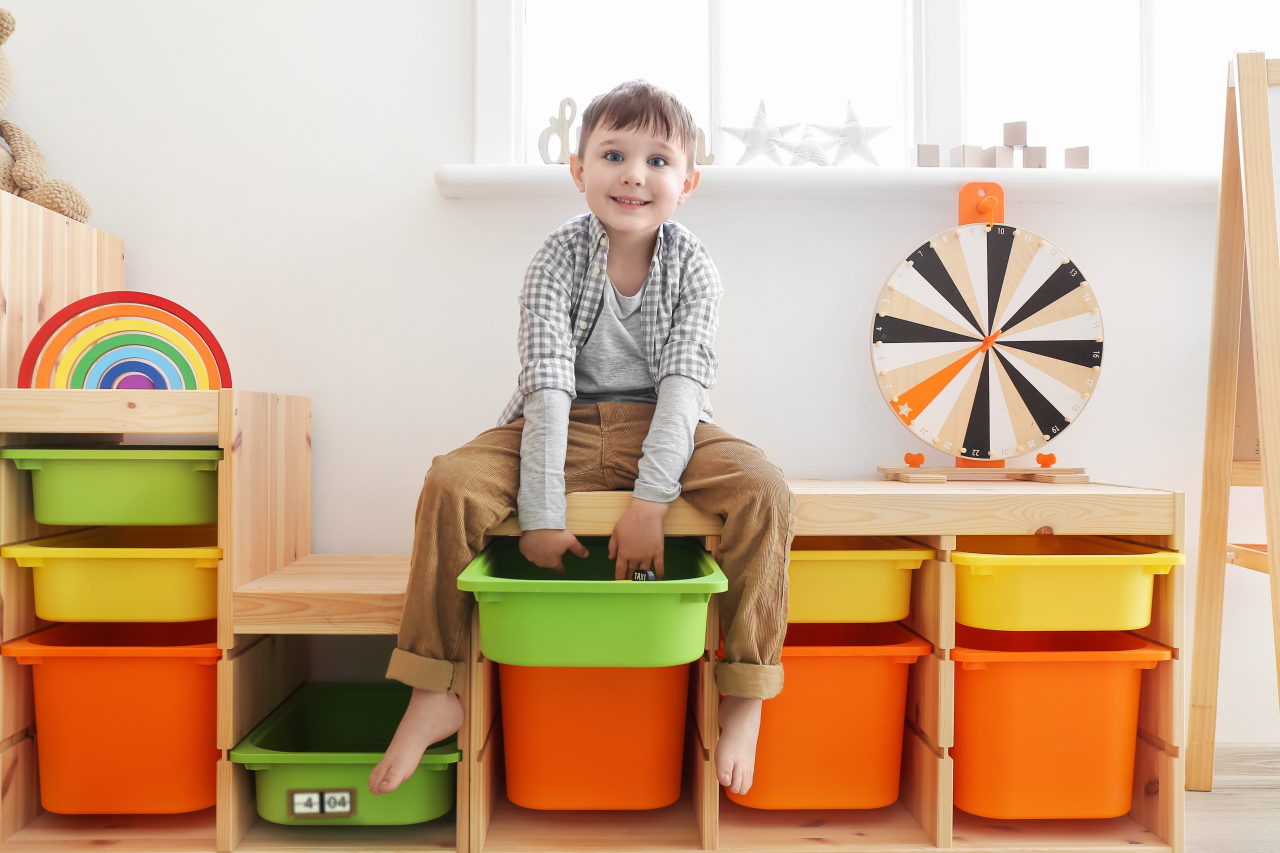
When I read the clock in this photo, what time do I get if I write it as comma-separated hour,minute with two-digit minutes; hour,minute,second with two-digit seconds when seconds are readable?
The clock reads 4,04
